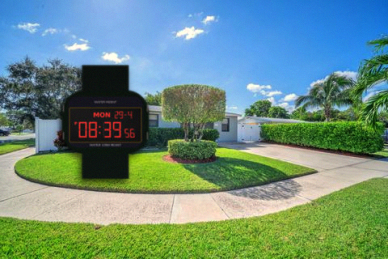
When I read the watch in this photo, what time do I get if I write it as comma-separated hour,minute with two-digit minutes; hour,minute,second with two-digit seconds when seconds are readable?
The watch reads 8,39,56
